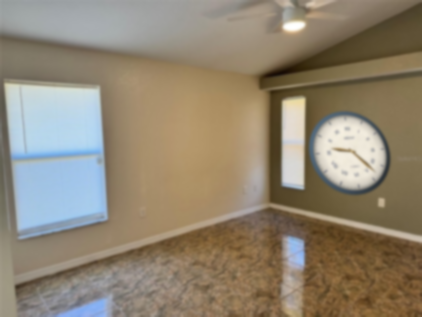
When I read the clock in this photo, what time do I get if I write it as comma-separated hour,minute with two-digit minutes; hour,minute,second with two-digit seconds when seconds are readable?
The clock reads 9,23
